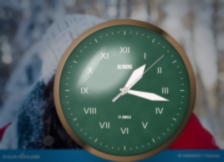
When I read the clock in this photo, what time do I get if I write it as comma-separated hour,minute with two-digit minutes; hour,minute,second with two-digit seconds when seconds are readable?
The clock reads 1,17,08
